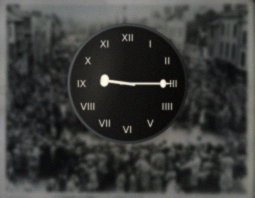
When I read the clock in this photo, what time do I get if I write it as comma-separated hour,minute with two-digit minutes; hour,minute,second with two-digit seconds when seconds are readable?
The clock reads 9,15
